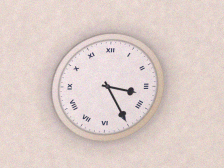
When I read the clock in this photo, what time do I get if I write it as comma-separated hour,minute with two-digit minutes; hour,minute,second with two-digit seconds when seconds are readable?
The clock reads 3,25
